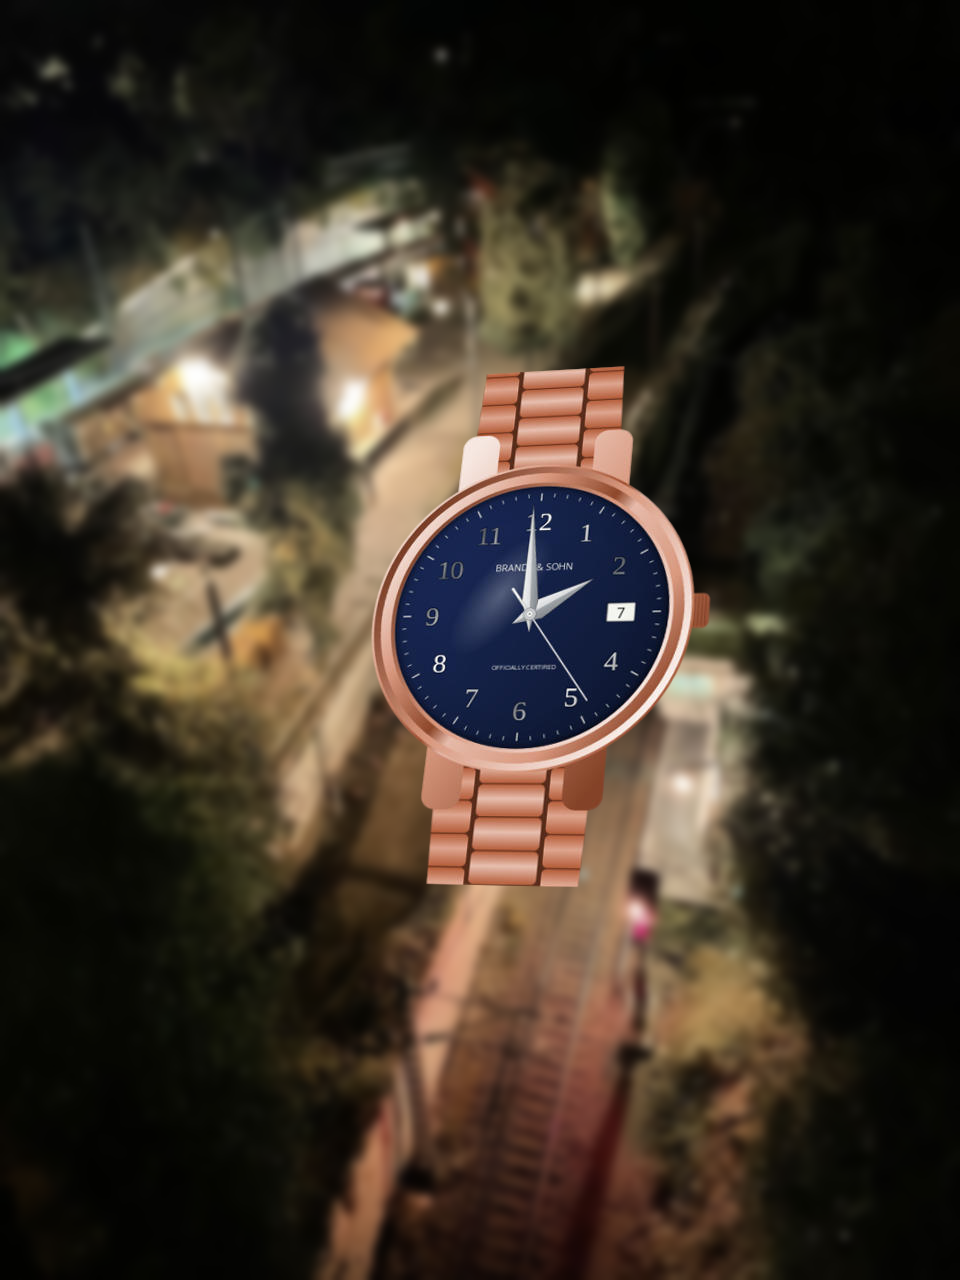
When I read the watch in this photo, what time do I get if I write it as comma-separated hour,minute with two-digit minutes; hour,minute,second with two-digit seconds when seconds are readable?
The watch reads 1,59,24
